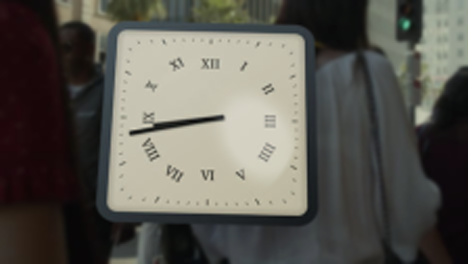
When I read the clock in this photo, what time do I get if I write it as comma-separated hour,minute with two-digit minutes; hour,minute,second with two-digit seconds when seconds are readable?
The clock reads 8,43
